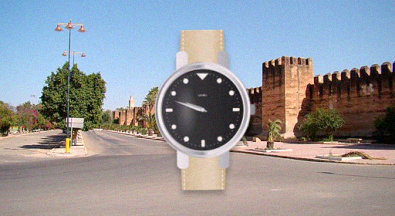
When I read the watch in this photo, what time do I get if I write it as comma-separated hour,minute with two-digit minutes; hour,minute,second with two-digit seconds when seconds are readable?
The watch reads 9,48
